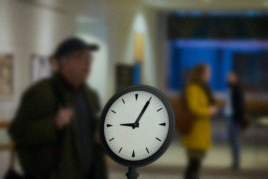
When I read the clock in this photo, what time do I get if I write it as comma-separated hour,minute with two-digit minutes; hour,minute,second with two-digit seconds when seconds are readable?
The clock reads 9,05
